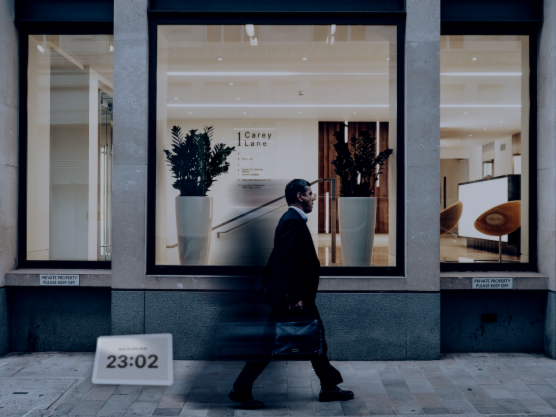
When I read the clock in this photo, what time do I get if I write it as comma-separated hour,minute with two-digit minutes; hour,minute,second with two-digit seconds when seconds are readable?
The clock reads 23,02
